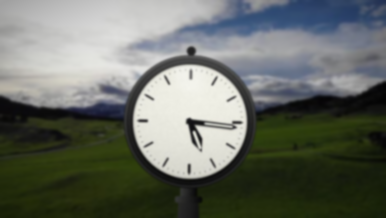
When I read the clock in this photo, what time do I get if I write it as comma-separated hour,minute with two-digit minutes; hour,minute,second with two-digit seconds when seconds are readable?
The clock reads 5,16
